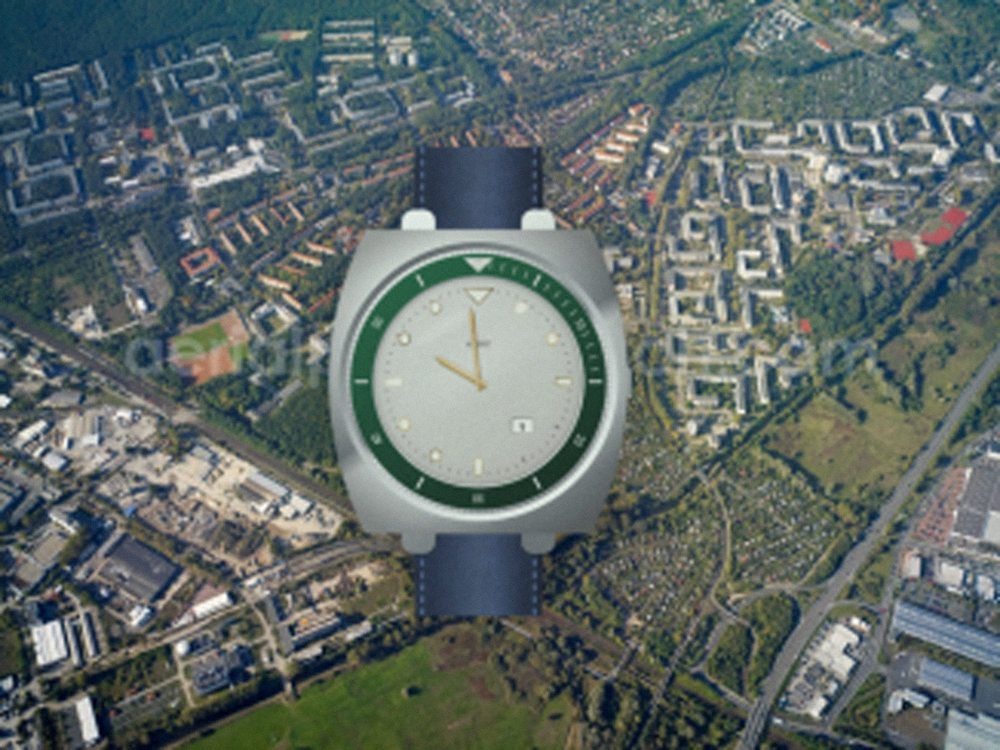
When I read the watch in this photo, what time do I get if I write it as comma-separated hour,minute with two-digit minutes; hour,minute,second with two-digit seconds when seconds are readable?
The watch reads 9,59
